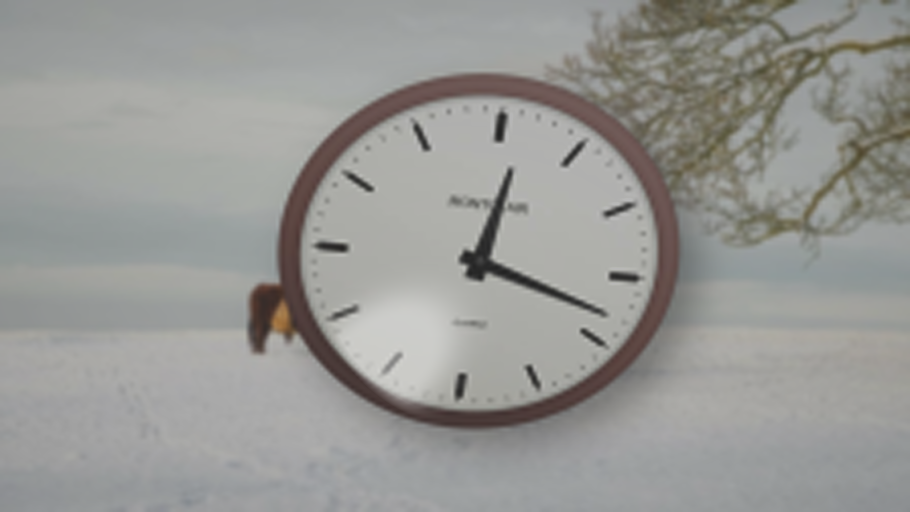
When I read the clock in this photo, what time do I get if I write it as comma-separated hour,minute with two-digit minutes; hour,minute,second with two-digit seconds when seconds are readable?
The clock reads 12,18
